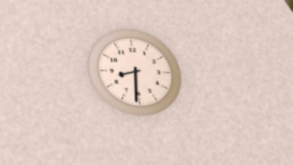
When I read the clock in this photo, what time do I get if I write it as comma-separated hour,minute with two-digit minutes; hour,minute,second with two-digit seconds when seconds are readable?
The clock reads 8,31
